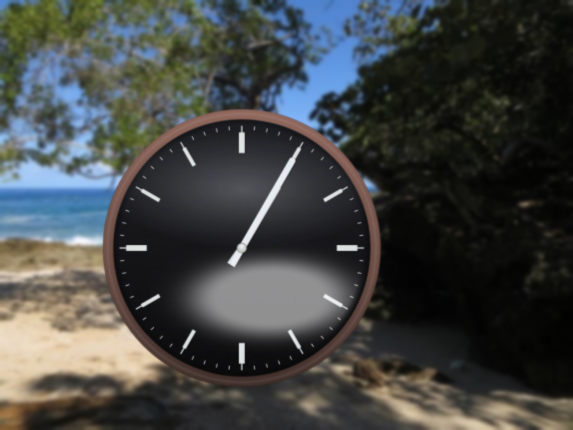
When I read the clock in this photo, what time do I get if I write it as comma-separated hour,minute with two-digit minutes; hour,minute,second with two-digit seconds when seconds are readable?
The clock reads 1,05
